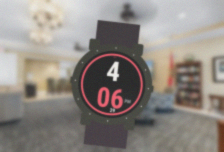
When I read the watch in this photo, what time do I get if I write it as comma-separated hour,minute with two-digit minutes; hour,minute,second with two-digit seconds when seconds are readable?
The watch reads 4,06
